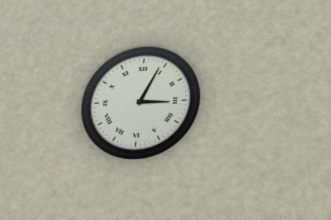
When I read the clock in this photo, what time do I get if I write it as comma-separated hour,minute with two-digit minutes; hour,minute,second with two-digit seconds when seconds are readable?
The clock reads 3,04
